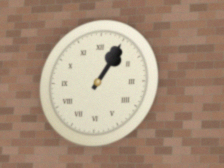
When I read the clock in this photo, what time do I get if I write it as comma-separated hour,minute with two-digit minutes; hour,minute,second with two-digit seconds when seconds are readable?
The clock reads 1,05
